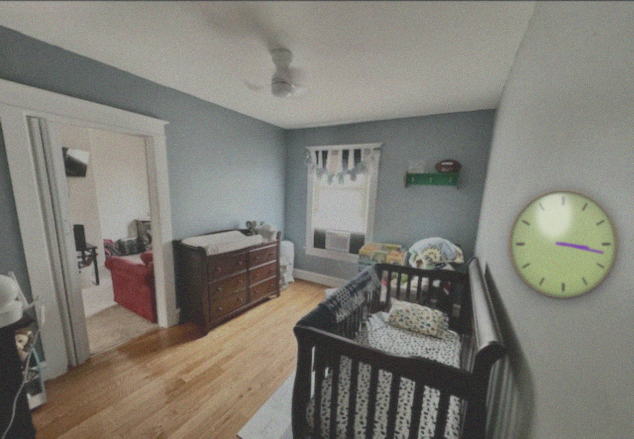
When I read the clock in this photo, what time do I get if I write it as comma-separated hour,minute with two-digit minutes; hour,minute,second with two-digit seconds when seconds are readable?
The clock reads 3,17
